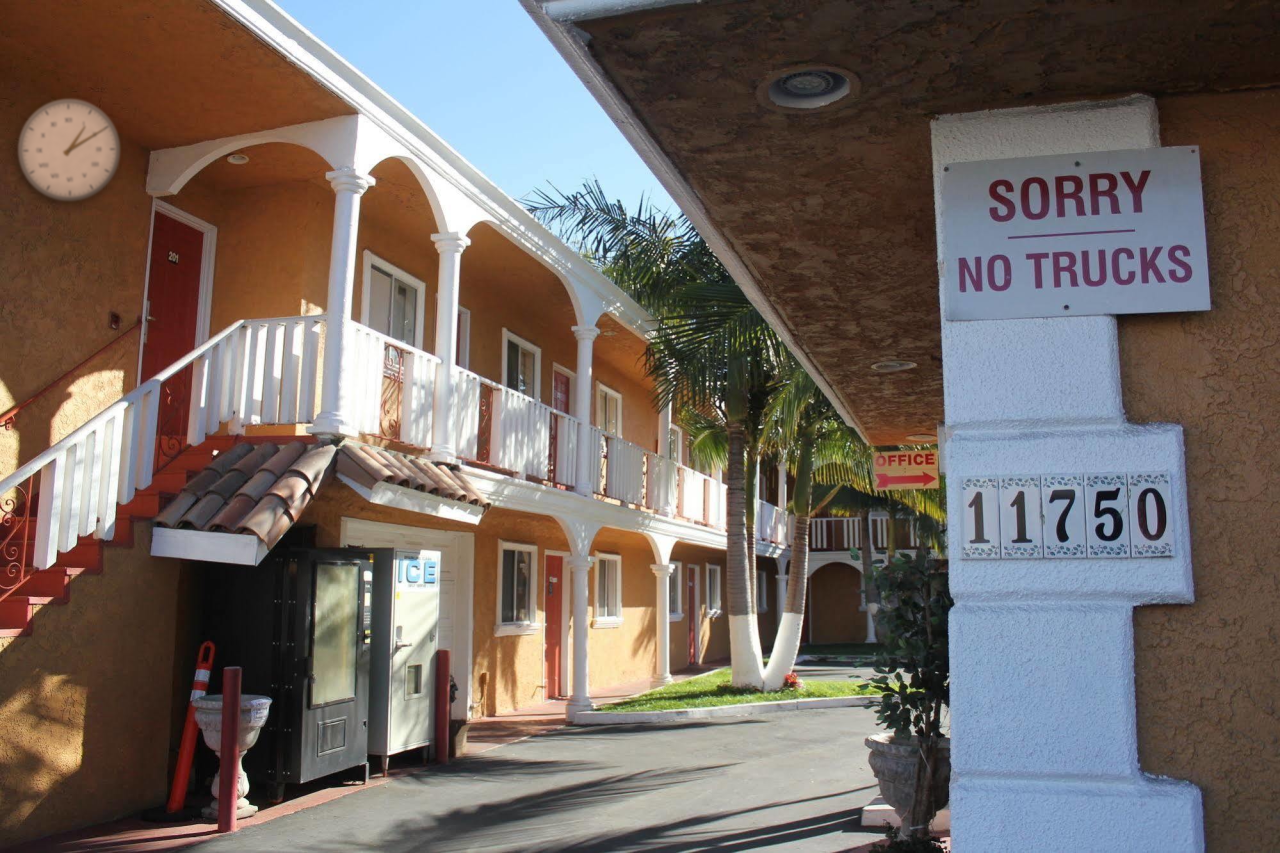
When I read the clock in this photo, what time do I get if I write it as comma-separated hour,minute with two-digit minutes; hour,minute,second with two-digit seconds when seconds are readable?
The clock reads 1,10
